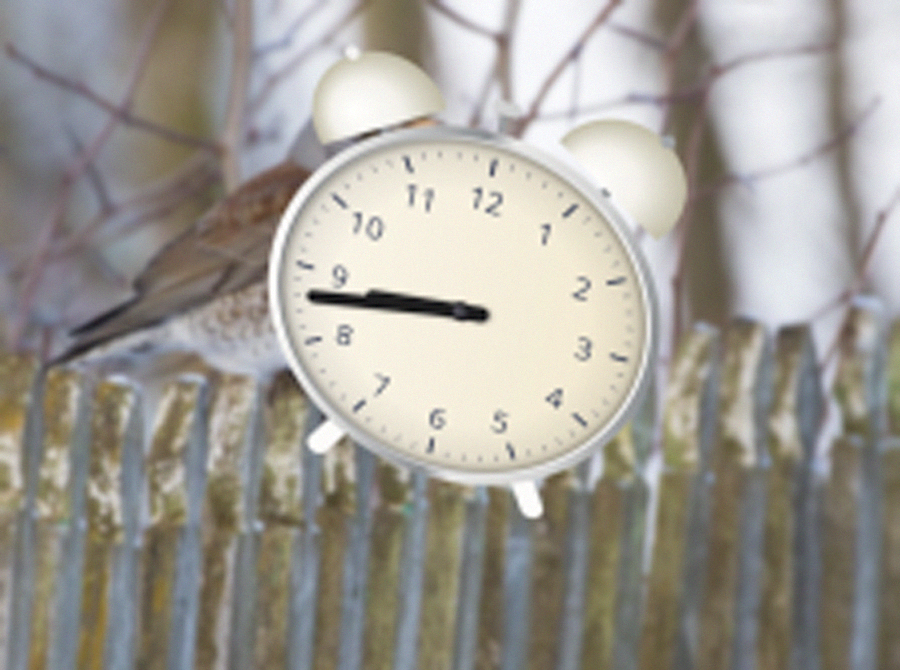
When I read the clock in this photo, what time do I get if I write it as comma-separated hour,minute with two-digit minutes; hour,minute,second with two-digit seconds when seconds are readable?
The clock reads 8,43
